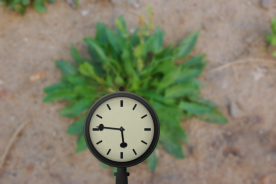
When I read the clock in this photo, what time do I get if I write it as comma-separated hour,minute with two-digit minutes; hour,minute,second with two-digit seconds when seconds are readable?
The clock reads 5,46
